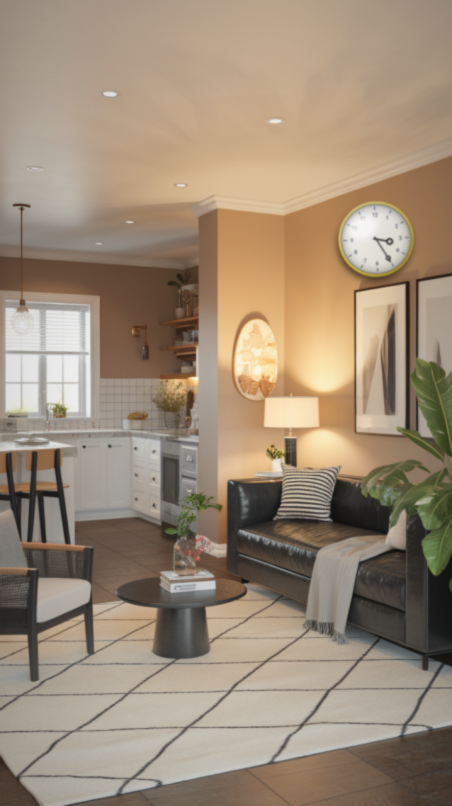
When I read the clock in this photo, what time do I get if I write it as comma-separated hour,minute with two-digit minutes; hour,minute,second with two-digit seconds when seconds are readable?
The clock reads 3,25
